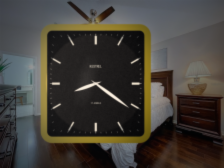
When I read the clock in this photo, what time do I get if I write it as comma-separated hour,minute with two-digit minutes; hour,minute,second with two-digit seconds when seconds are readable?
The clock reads 8,21
